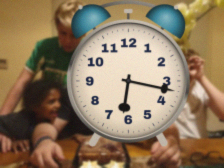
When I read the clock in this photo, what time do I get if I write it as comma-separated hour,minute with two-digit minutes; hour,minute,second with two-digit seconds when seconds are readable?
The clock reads 6,17
